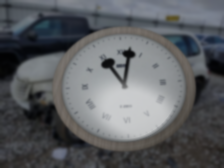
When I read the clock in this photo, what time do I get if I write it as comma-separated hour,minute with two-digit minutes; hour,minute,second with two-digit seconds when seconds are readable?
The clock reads 11,02
